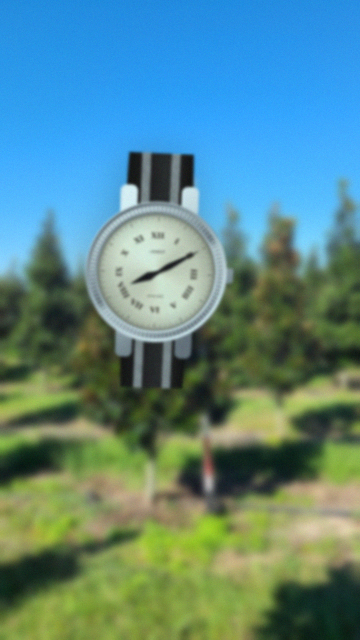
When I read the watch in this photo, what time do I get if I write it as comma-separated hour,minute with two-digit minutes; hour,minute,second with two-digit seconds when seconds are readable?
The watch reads 8,10
